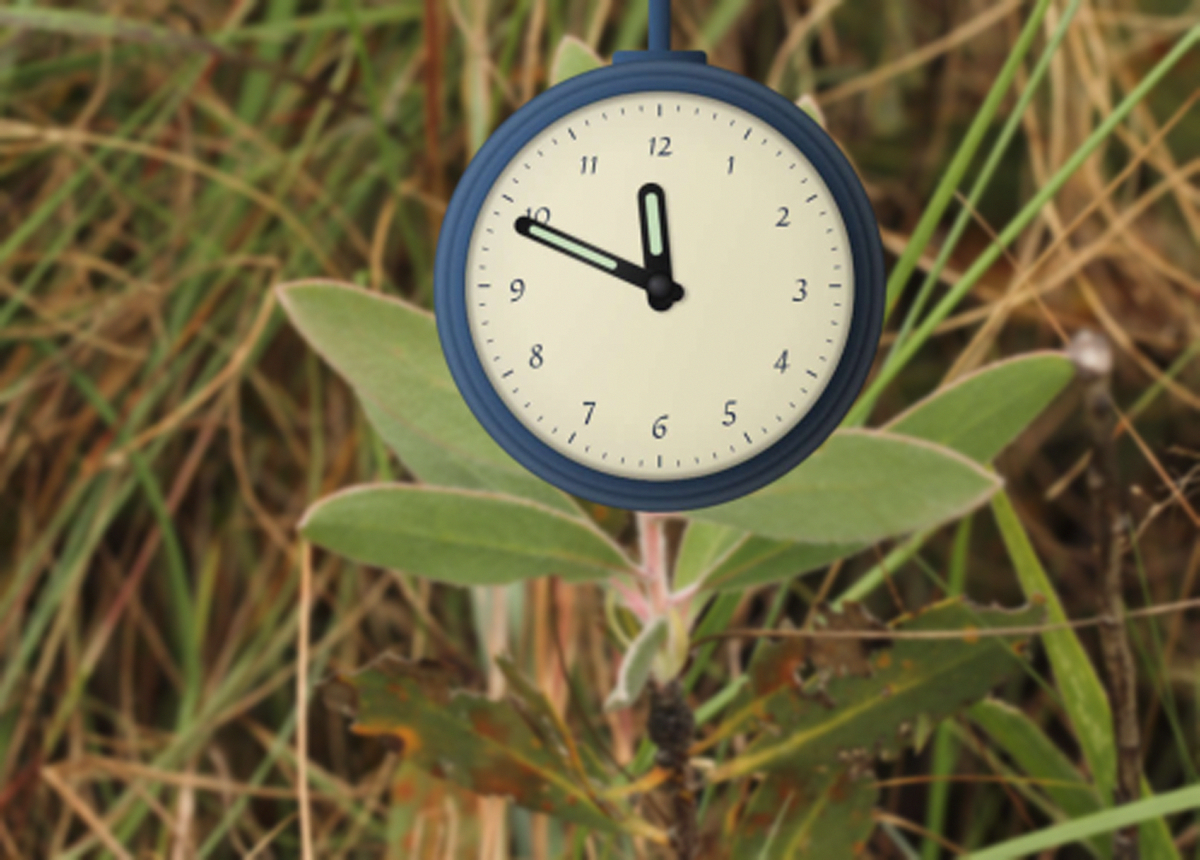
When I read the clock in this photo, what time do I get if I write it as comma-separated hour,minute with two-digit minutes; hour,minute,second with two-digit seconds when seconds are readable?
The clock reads 11,49
